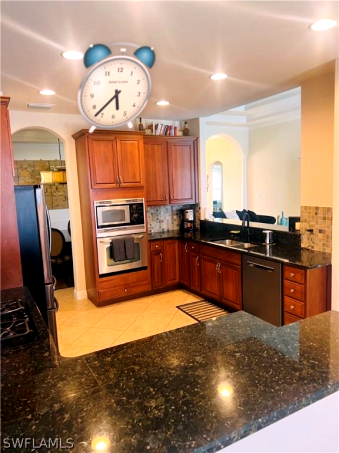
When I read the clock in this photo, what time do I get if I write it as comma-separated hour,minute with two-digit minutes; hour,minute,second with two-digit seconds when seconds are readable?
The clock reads 5,37
